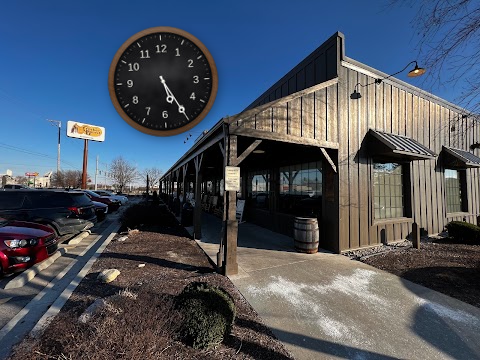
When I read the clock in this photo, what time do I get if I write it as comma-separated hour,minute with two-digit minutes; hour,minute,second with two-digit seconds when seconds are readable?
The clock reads 5,25
